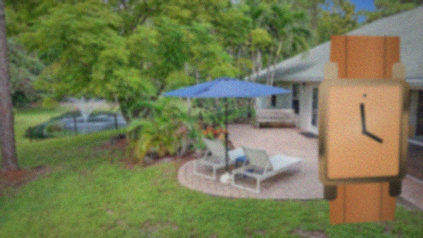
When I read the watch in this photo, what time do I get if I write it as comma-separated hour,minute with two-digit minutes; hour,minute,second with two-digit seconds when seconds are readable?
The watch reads 3,59
